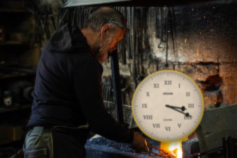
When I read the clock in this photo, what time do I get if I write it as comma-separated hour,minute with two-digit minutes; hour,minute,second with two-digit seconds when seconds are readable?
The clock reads 3,19
